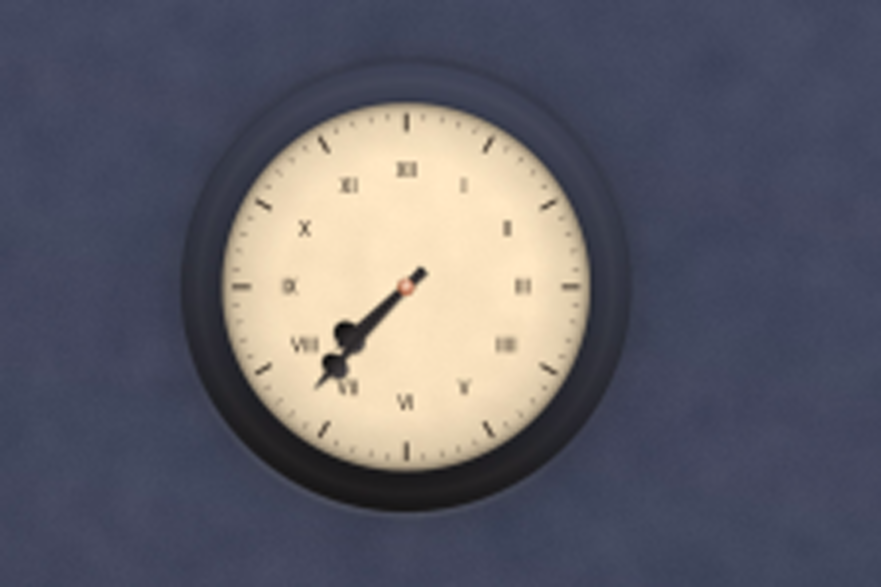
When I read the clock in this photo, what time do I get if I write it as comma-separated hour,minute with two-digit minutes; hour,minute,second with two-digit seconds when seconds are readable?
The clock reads 7,37
